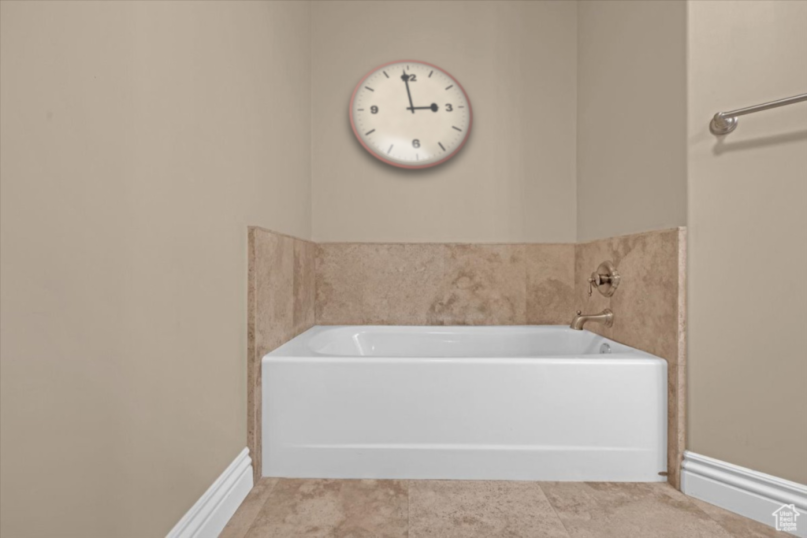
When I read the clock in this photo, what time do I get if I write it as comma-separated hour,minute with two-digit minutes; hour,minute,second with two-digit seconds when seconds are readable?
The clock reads 2,59
